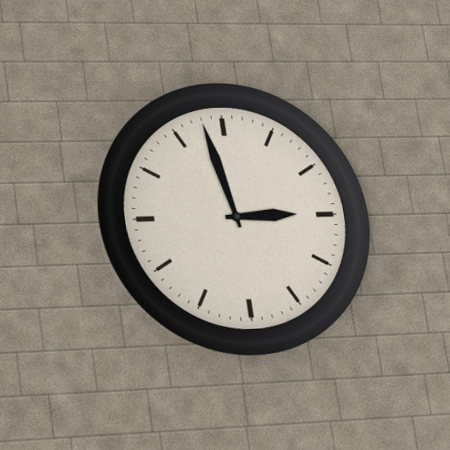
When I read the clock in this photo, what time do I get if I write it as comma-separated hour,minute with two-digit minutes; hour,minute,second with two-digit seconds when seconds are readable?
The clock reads 2,58
